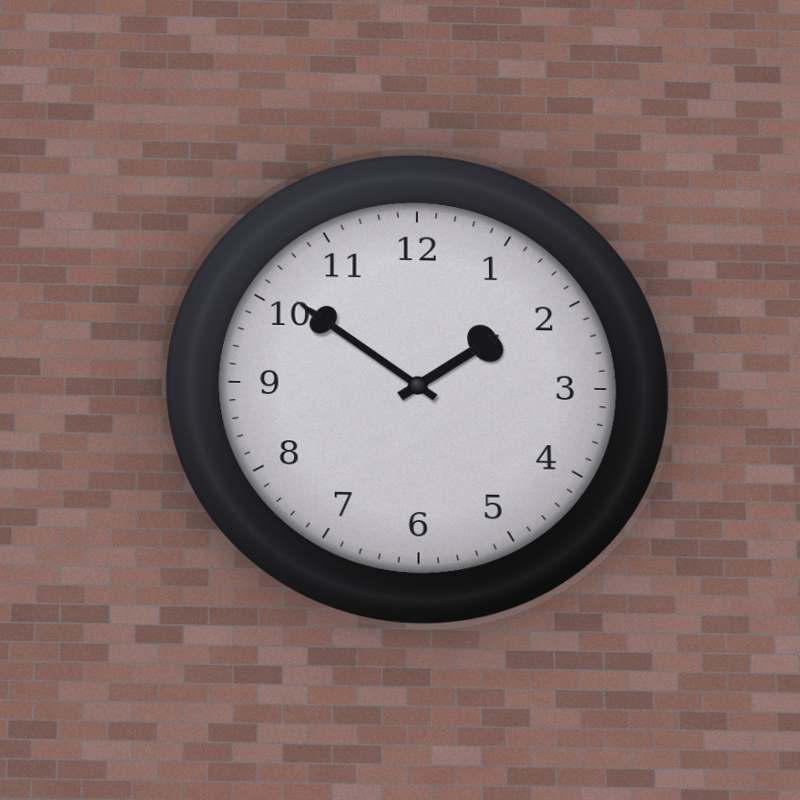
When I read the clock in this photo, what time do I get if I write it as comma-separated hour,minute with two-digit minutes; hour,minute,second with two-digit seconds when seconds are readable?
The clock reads 1,51
